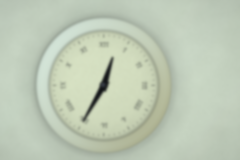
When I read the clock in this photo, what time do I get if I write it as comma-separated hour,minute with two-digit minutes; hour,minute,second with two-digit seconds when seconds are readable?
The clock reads 12,35
